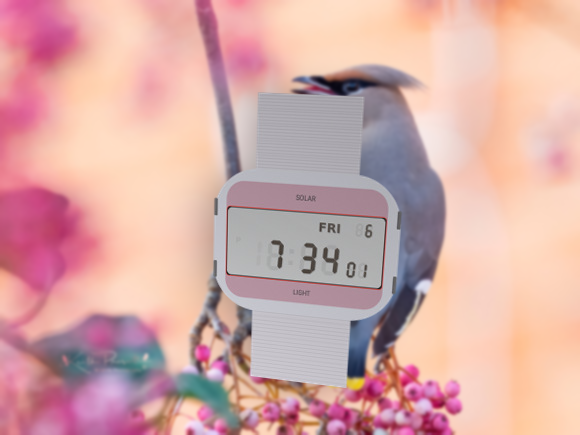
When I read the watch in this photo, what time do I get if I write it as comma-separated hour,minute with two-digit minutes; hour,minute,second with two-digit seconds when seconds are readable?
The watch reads 7,34,01
